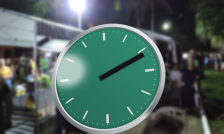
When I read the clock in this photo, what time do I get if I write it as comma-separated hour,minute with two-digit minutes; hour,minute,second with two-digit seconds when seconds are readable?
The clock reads 2,11
